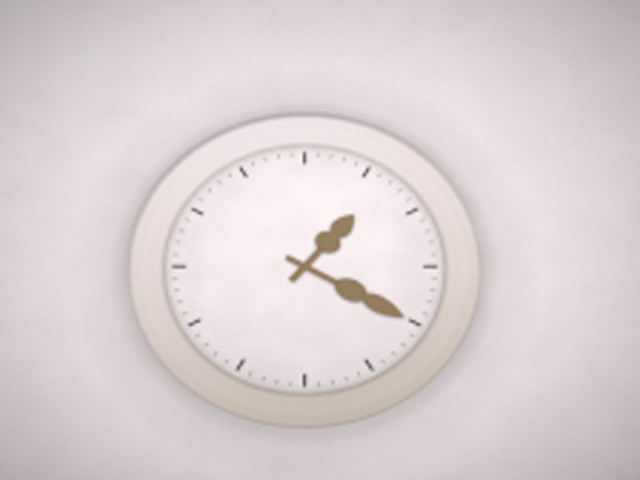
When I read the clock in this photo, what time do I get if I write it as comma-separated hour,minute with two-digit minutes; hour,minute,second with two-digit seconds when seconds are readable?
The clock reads 1,20
